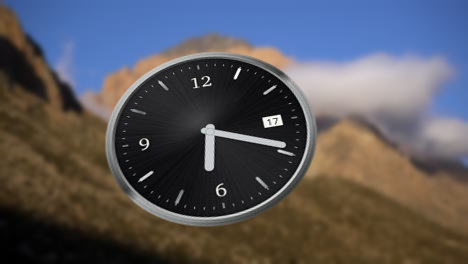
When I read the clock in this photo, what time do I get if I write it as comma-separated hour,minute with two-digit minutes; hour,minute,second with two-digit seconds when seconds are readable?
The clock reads 6,19
